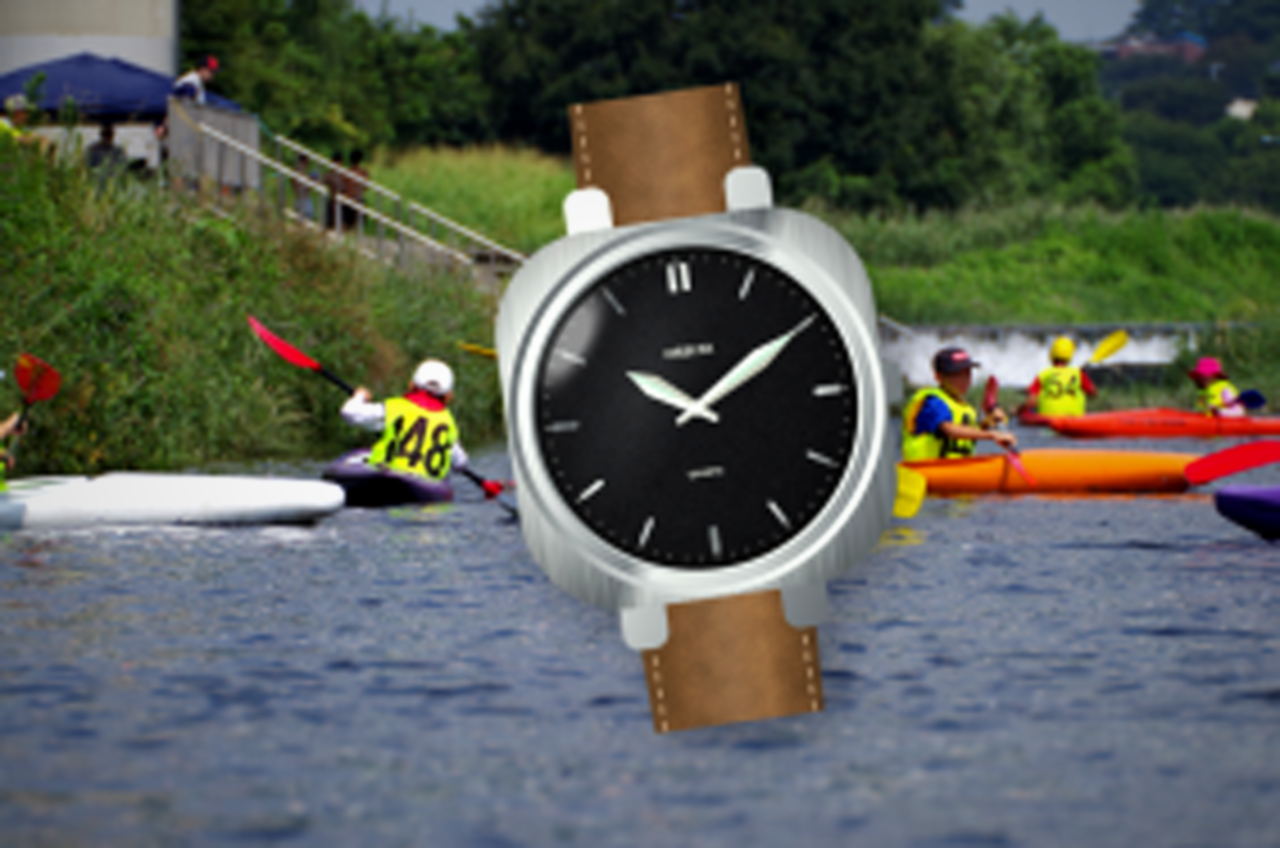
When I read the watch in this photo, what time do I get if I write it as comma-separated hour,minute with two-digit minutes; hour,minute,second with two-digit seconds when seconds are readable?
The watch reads 10,10
